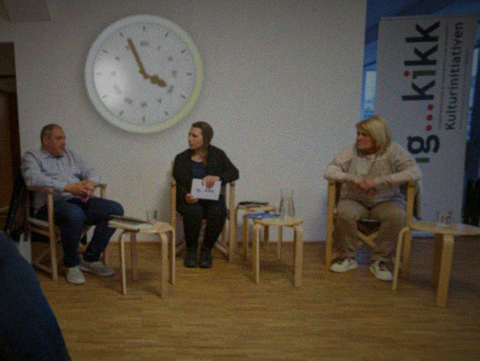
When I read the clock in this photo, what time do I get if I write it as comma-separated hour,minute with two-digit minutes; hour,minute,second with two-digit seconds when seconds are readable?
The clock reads 3,56
